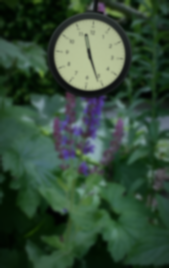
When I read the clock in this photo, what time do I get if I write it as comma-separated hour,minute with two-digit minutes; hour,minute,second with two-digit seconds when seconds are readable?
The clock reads 11,26
